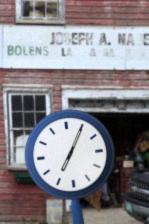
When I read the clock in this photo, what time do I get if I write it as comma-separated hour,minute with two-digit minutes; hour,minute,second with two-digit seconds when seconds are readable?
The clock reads 7,05
